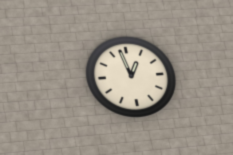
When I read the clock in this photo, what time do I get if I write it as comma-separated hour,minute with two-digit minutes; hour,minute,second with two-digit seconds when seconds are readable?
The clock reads 12,58
